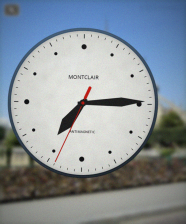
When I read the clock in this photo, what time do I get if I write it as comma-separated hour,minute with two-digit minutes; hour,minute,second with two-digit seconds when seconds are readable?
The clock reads 7,14,34
